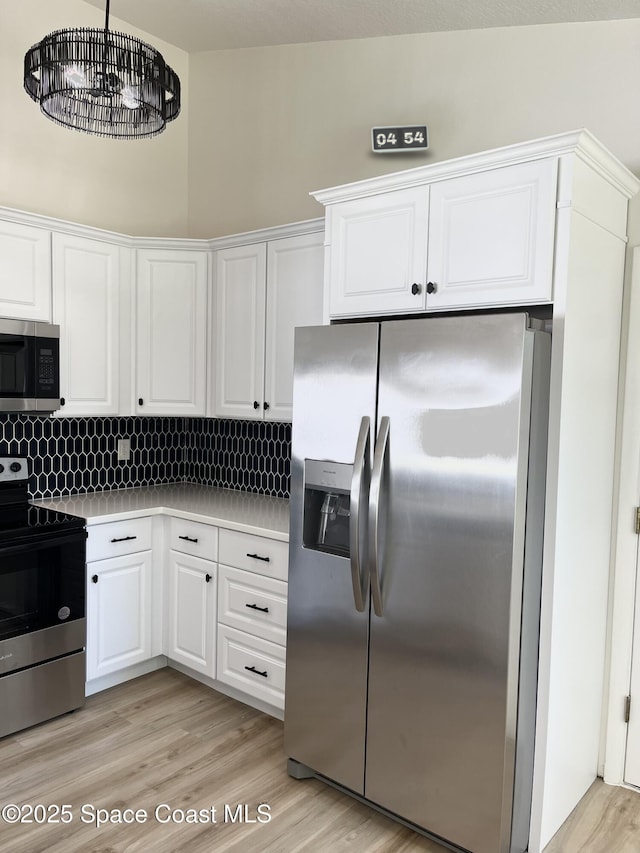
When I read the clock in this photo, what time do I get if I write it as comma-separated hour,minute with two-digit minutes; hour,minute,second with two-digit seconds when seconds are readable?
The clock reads 4,54
